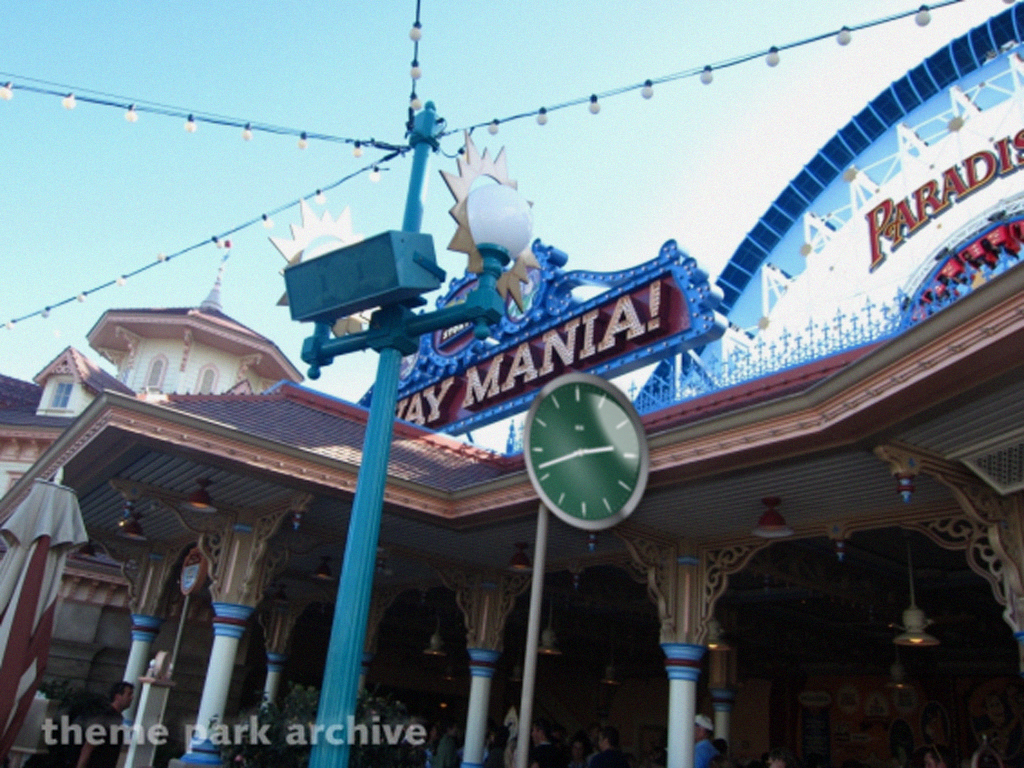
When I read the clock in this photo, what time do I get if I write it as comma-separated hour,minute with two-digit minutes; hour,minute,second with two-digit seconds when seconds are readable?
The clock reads 2,42
